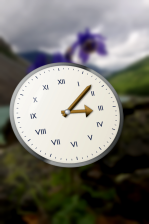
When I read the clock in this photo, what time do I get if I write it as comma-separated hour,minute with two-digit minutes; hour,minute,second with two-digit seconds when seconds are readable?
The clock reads 3,08
